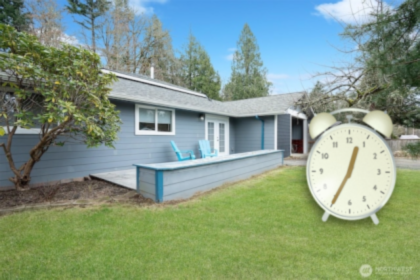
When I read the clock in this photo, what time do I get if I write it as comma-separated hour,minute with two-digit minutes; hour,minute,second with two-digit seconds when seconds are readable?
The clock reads 12,35
